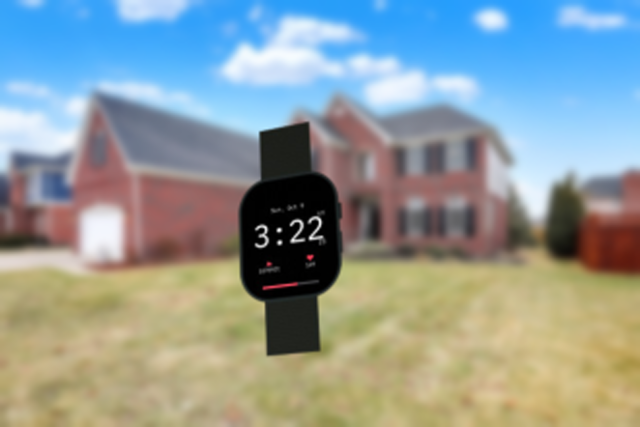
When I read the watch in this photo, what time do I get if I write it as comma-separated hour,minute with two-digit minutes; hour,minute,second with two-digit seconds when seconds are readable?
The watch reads 3,22
